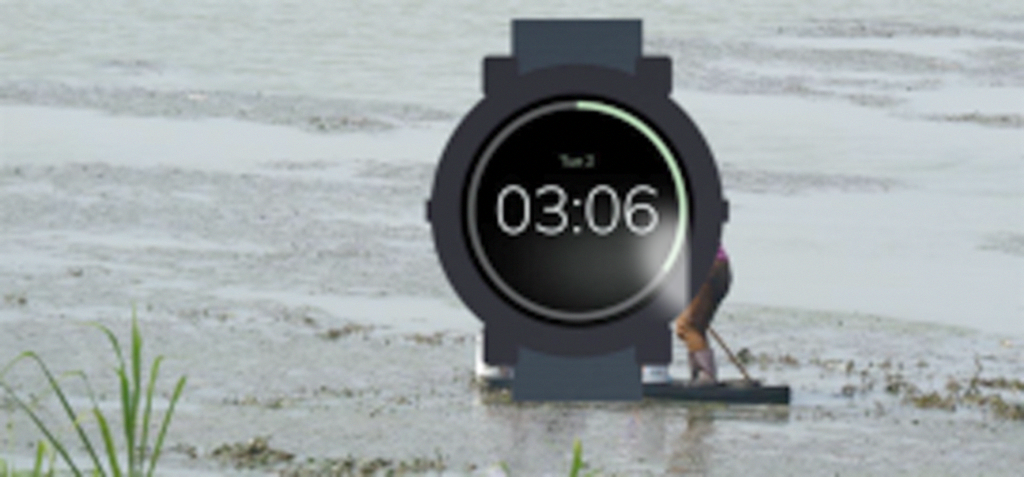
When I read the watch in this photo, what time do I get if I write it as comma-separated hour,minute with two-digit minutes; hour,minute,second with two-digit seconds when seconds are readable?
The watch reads 3,06
